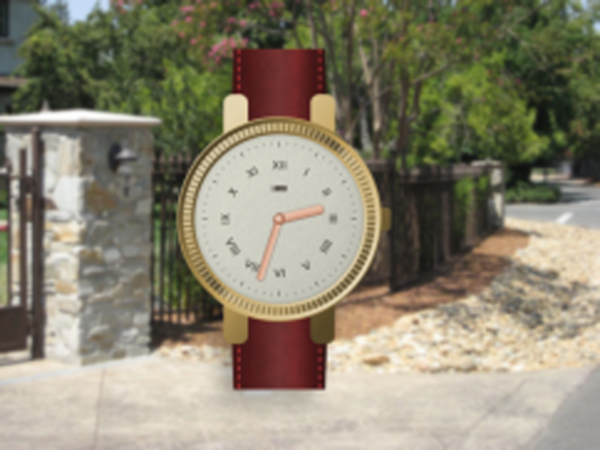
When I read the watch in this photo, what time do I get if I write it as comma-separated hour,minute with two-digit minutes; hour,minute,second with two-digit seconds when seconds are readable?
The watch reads 2,33
